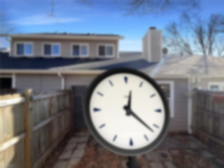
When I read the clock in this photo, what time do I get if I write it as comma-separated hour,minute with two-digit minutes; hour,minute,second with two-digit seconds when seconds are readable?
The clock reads 12,22
